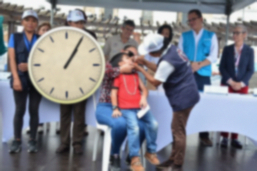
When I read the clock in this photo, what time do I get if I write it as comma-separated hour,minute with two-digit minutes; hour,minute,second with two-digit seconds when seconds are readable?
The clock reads 1,05
